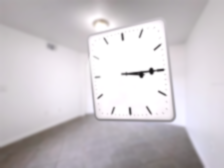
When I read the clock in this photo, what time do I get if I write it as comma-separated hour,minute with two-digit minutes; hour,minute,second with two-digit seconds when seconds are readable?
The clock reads 3,15
